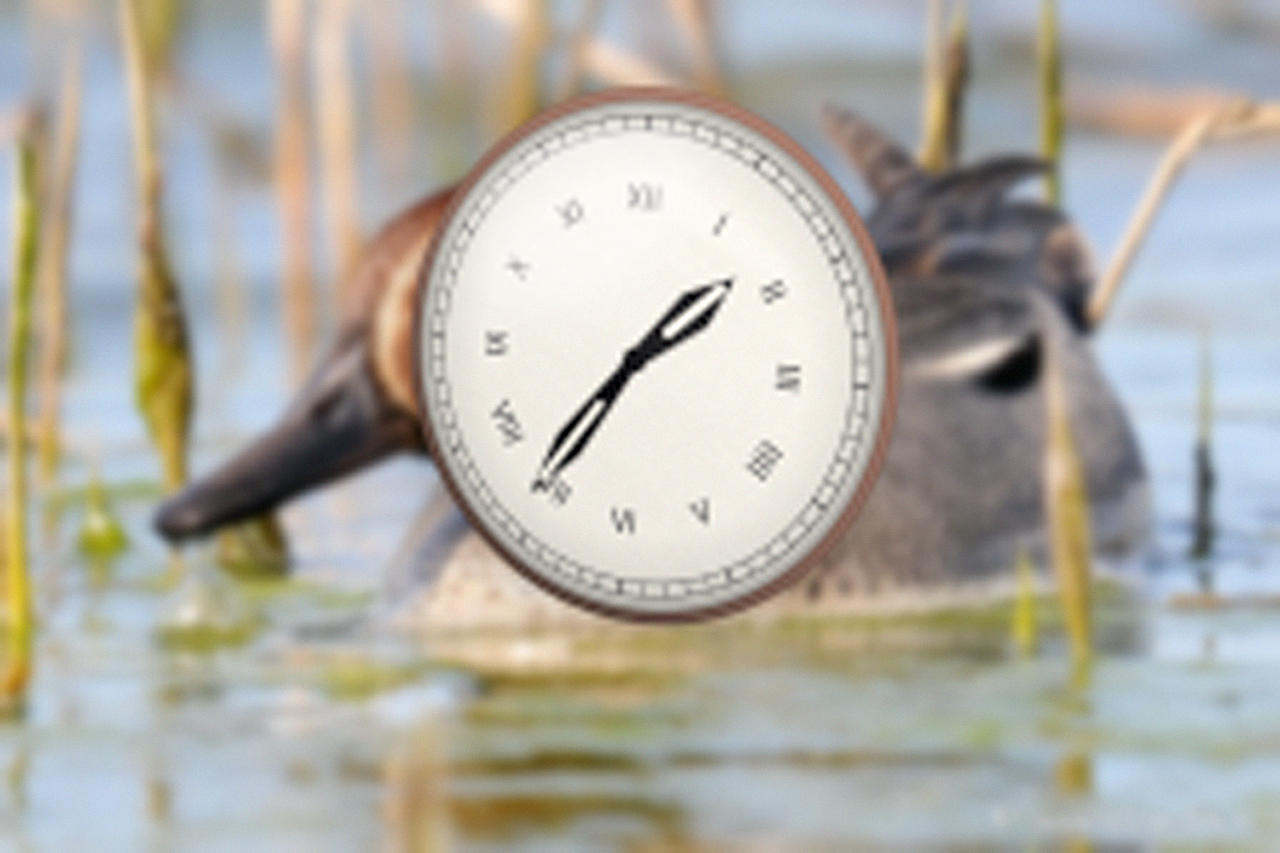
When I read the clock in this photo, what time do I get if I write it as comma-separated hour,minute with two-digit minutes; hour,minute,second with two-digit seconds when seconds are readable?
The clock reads 1,36
